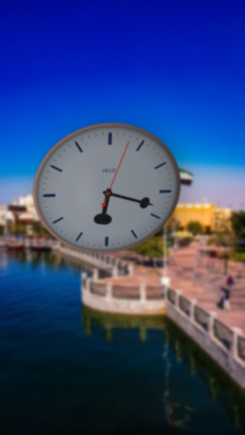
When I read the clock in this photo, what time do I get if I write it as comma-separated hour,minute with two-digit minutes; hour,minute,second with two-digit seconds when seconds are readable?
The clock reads 6,18,03
